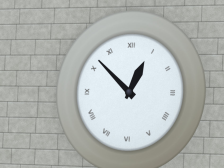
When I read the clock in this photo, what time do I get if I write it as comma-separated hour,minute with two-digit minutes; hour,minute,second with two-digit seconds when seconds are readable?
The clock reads 12,52
